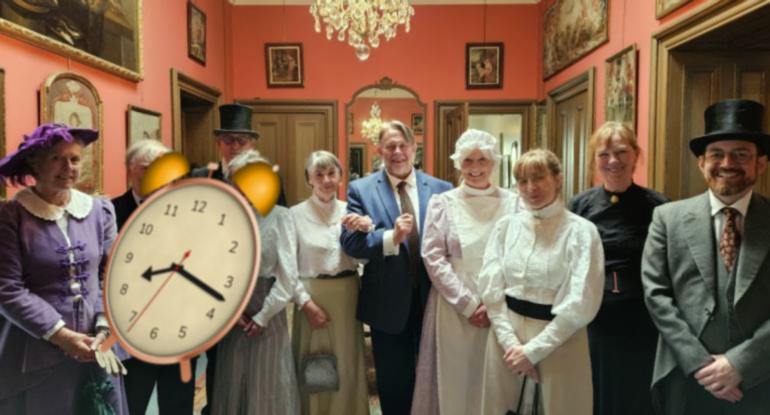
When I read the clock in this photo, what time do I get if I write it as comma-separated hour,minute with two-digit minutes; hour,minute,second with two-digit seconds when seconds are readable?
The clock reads 8,17,34
